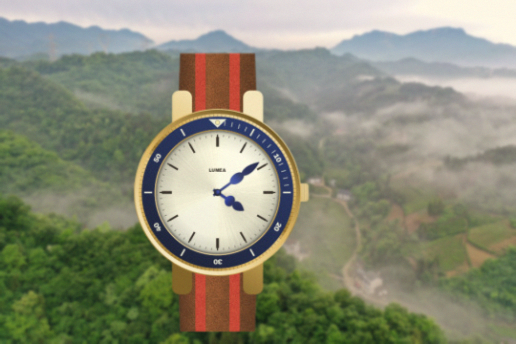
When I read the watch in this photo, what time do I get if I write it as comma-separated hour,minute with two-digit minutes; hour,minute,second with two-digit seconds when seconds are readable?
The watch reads 4,09
